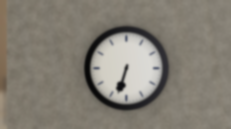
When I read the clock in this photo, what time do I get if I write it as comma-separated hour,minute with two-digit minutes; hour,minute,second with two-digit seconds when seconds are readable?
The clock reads 6,33
